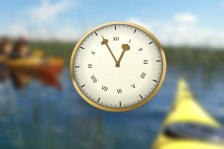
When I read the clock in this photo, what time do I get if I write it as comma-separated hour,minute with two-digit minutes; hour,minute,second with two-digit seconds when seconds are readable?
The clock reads 12,56
